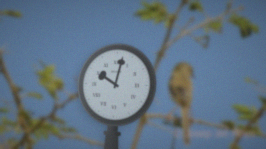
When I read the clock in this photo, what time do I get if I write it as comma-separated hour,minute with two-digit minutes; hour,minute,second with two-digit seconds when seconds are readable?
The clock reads 10,02
